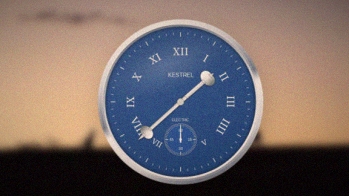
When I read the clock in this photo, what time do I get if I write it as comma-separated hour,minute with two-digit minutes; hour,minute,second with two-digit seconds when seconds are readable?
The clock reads 1,38
